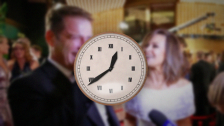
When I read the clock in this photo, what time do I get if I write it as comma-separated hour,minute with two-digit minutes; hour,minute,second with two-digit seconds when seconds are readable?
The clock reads 12,39
